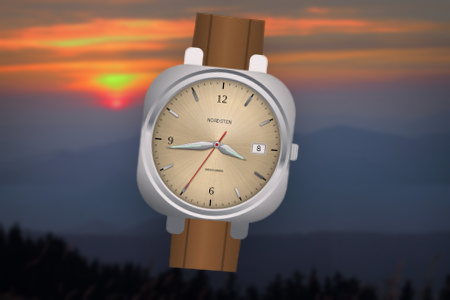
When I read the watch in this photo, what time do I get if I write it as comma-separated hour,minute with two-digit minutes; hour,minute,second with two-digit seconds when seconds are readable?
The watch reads 3,43,35
